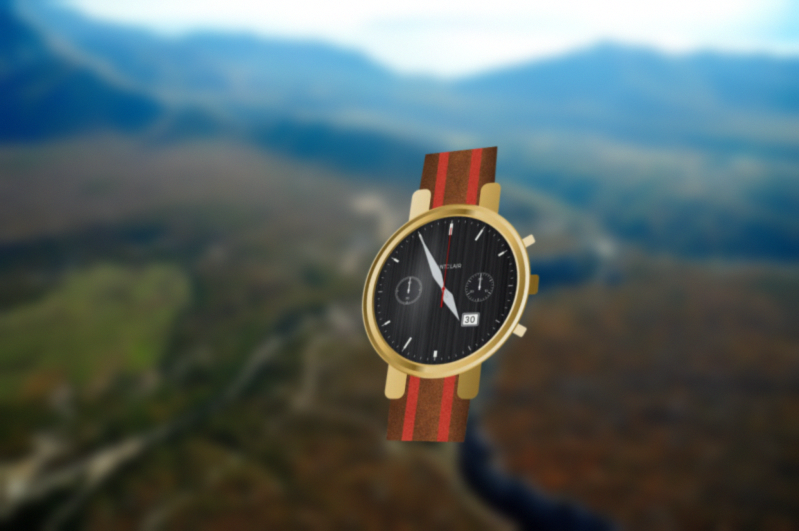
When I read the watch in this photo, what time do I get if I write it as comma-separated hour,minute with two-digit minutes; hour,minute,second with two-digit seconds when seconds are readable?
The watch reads 4,55
